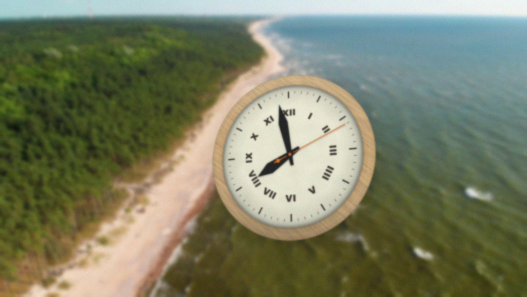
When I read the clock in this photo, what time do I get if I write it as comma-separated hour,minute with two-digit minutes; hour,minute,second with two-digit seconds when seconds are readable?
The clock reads 7,58,11
